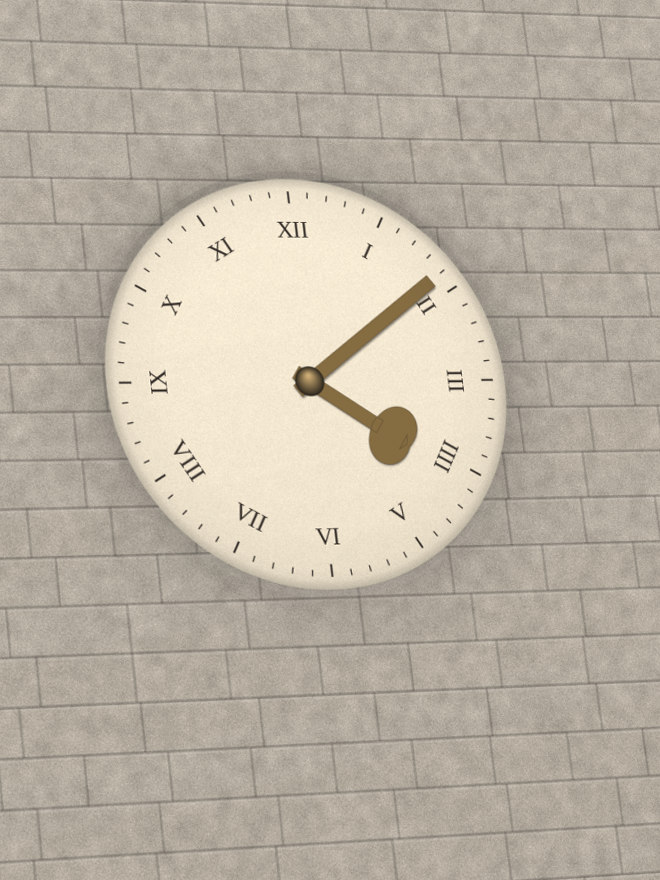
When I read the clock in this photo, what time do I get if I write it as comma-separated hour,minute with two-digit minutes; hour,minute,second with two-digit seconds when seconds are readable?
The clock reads 4,09
